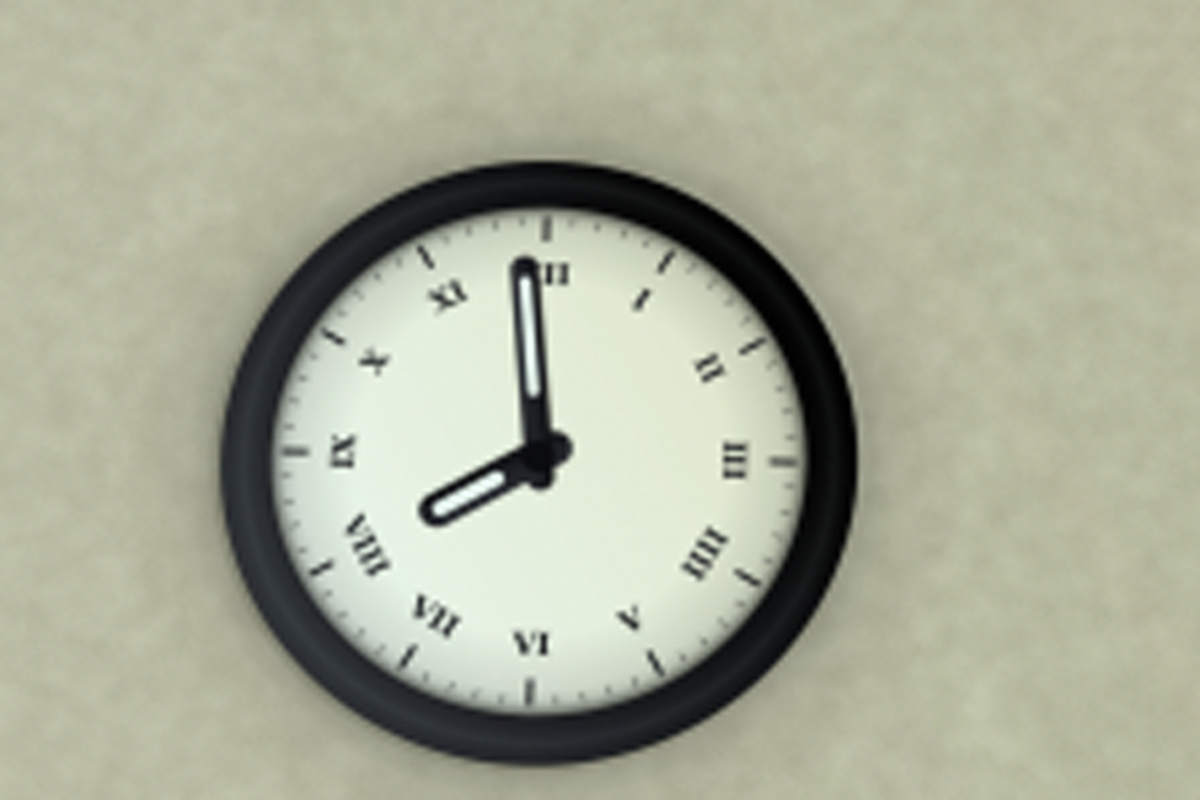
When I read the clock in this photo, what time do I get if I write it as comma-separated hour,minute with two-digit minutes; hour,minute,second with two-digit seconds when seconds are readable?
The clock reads 7,59
